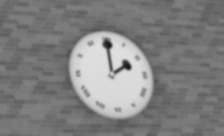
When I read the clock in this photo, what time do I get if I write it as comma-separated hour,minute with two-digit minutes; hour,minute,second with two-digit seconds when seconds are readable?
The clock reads 2,00
